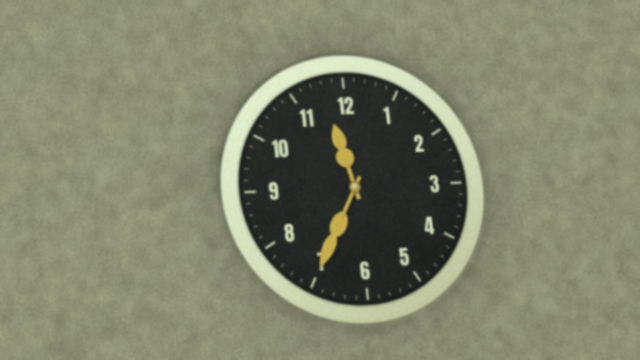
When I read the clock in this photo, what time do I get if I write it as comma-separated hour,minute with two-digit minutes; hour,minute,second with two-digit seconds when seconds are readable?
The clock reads 11,35
